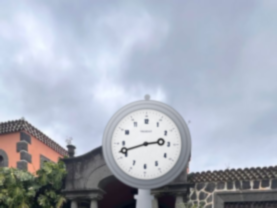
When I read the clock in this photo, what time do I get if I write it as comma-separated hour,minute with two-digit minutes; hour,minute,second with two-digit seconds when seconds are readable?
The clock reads 2,42
